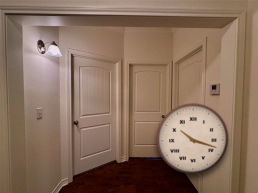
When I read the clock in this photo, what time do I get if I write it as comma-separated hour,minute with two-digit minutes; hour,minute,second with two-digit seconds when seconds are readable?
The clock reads 10,18
